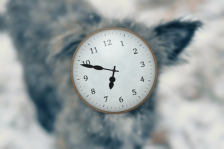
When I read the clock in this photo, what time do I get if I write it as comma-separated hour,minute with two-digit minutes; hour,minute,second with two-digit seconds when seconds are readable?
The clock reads 6,49
